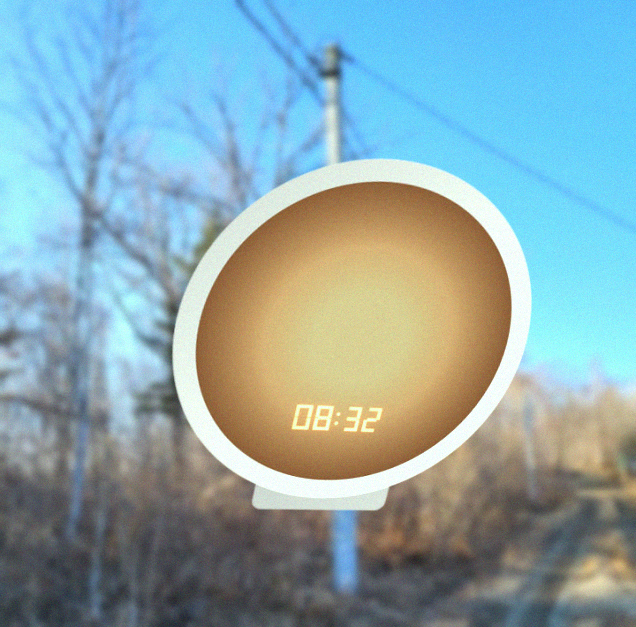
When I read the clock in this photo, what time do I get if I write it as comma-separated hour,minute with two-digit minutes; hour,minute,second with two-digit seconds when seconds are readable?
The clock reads 8,32
